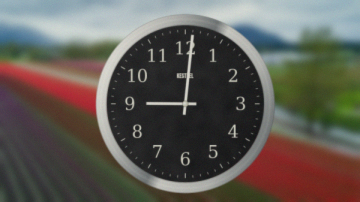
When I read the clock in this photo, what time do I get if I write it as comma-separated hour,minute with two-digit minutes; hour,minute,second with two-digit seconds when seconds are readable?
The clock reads 9,01
